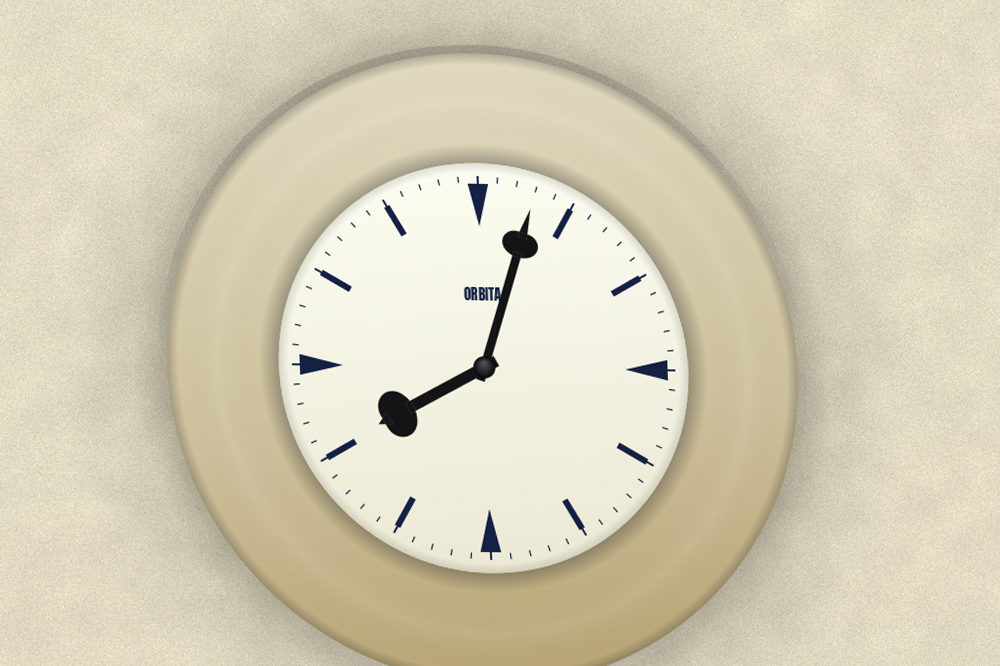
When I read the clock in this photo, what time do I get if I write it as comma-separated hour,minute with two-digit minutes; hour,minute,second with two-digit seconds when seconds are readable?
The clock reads 8,03
